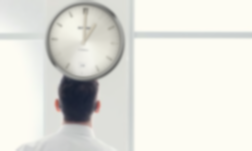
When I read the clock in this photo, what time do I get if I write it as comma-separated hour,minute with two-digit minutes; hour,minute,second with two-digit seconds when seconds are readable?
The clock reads 1,00
